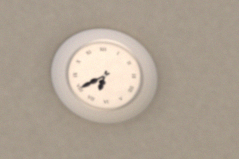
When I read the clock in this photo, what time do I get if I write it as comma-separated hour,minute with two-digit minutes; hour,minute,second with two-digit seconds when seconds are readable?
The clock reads 6,40
